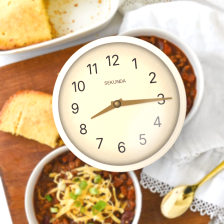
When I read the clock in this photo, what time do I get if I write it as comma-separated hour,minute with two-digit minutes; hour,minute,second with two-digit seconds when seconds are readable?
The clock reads 8,15
